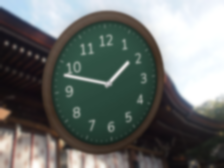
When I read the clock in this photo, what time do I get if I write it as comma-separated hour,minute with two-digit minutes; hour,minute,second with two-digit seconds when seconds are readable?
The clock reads 1,48
